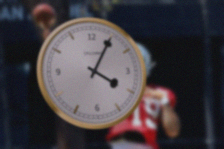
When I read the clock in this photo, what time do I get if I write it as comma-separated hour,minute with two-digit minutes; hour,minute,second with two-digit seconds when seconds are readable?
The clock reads 4,05
